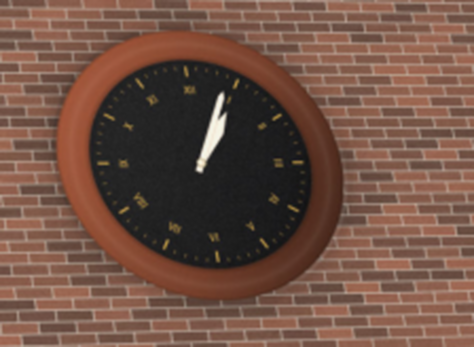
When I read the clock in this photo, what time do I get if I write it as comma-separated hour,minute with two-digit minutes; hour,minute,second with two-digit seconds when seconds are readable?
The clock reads 1,04
